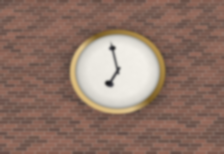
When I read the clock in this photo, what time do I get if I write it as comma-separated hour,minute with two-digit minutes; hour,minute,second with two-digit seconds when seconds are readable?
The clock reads 6,58
